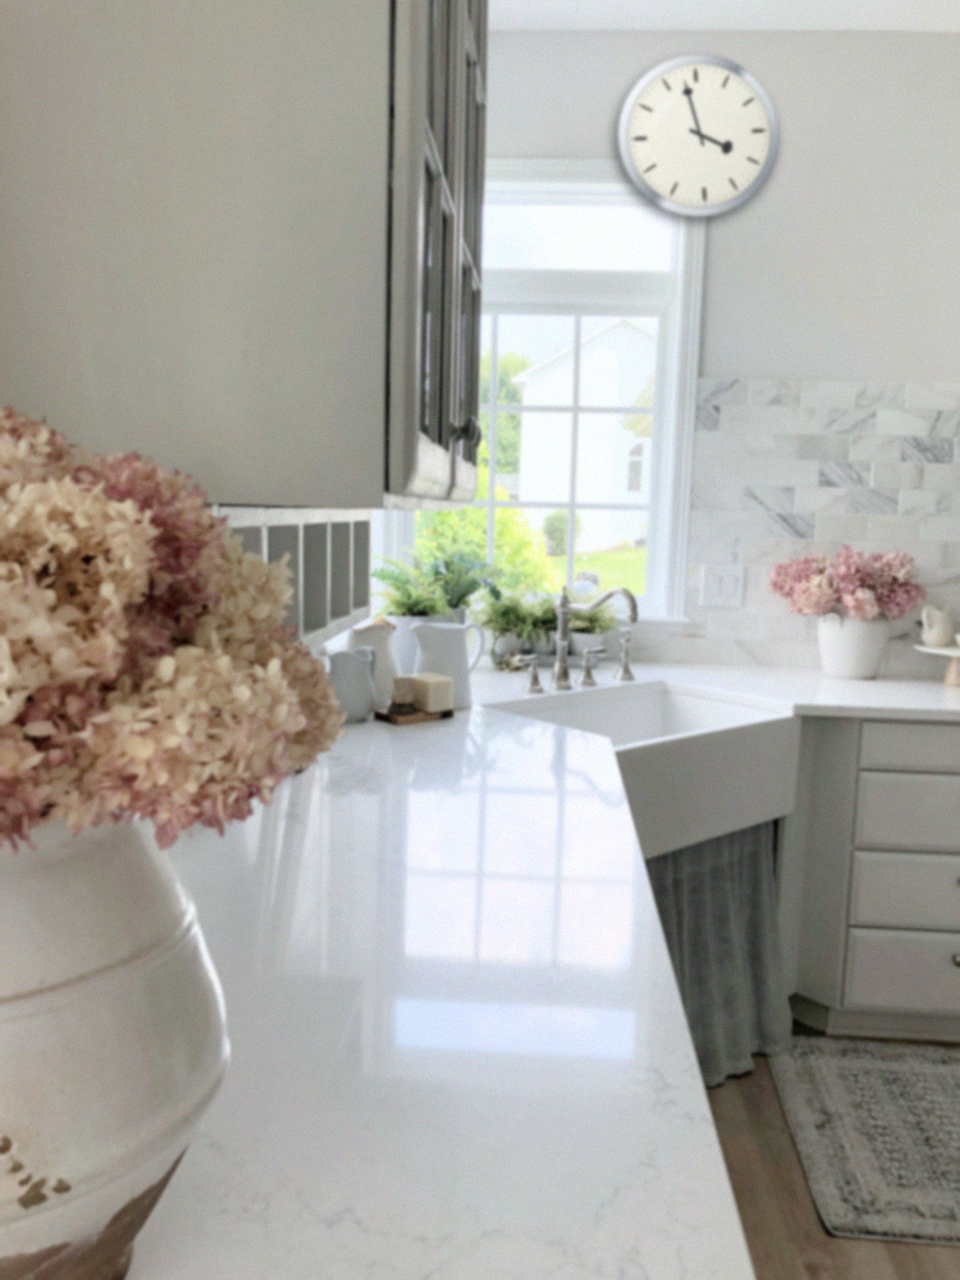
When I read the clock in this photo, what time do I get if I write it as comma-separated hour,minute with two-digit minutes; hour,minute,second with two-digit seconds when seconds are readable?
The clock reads 3,58
